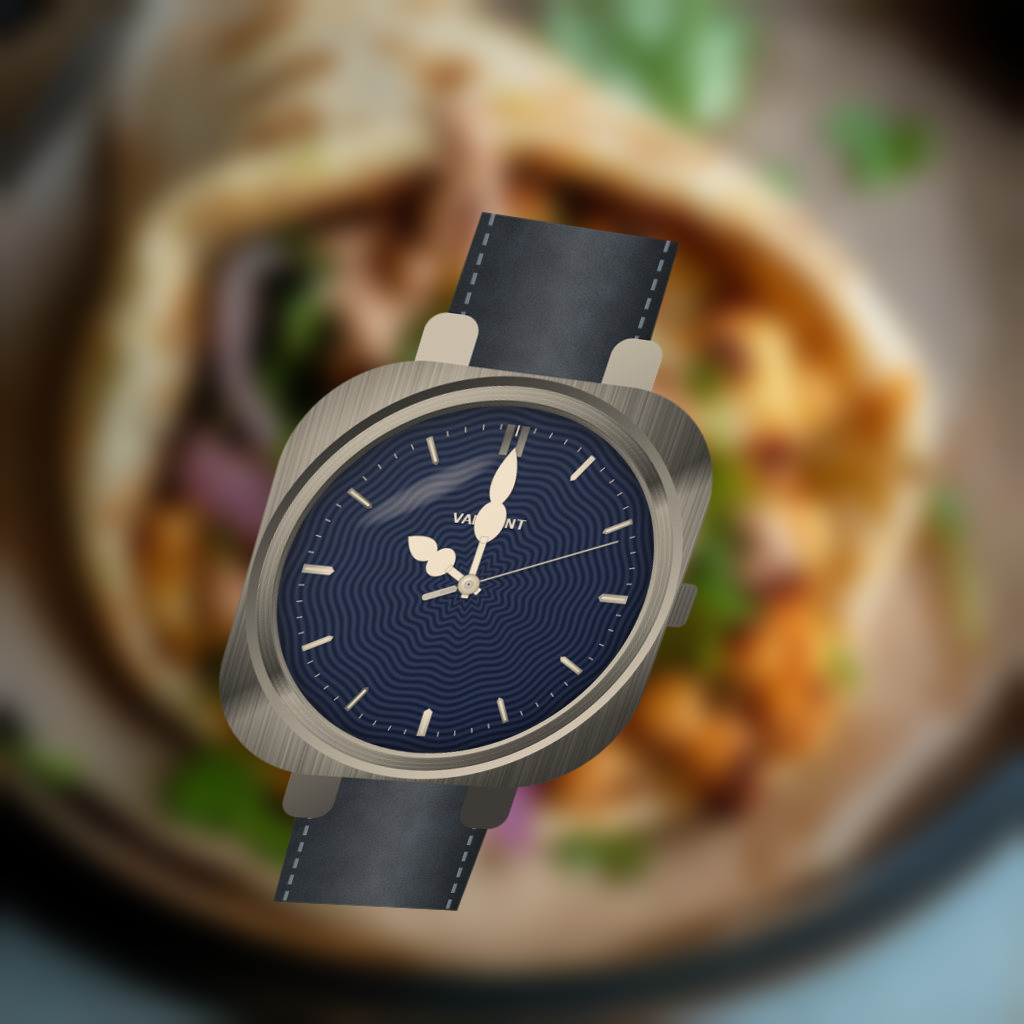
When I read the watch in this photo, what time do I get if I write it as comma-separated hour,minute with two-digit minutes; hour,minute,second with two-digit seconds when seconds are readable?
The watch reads 10,00,11
